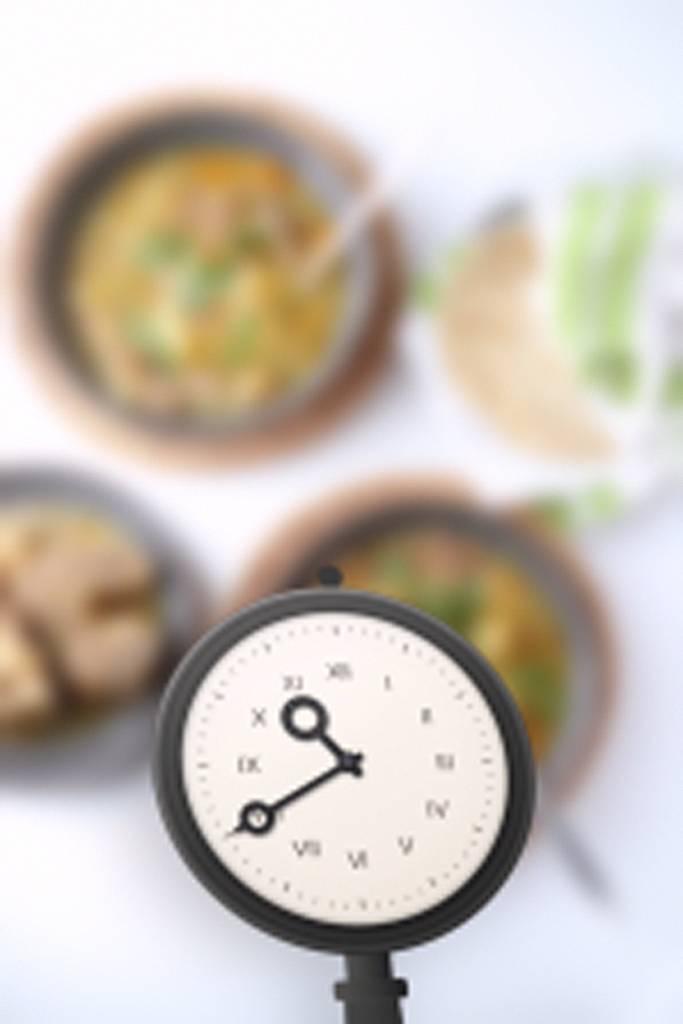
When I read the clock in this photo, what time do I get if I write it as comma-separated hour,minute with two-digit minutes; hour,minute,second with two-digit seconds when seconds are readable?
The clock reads 10,40
